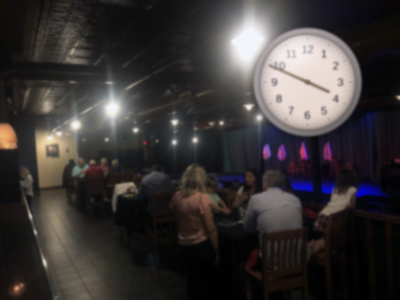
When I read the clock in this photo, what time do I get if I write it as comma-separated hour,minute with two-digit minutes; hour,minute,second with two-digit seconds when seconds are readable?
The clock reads 3,49
